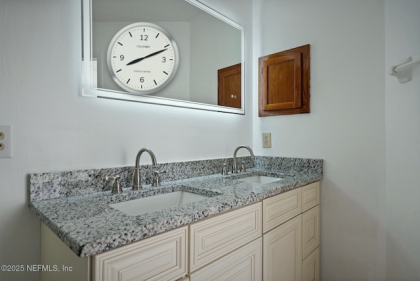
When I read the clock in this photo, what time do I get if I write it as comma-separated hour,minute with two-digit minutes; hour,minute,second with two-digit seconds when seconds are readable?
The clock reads 8,11
